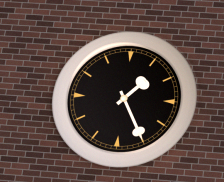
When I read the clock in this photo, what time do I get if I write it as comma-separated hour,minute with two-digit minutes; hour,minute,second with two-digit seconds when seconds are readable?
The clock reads 1,25
